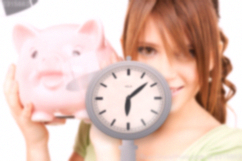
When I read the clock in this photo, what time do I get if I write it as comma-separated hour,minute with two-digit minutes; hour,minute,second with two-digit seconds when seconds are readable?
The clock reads 6,08
